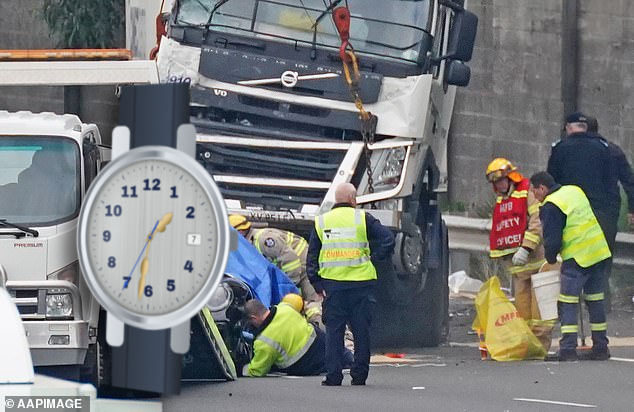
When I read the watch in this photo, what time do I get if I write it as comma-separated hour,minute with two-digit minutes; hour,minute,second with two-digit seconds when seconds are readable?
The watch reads 1,31,35
